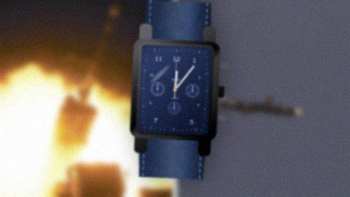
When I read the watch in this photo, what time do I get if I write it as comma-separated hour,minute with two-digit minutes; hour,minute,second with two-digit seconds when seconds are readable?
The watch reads 12,06
